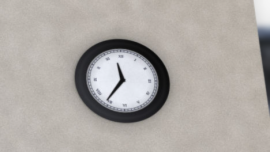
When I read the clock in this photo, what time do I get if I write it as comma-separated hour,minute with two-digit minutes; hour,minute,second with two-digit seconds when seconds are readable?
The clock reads 11,36
